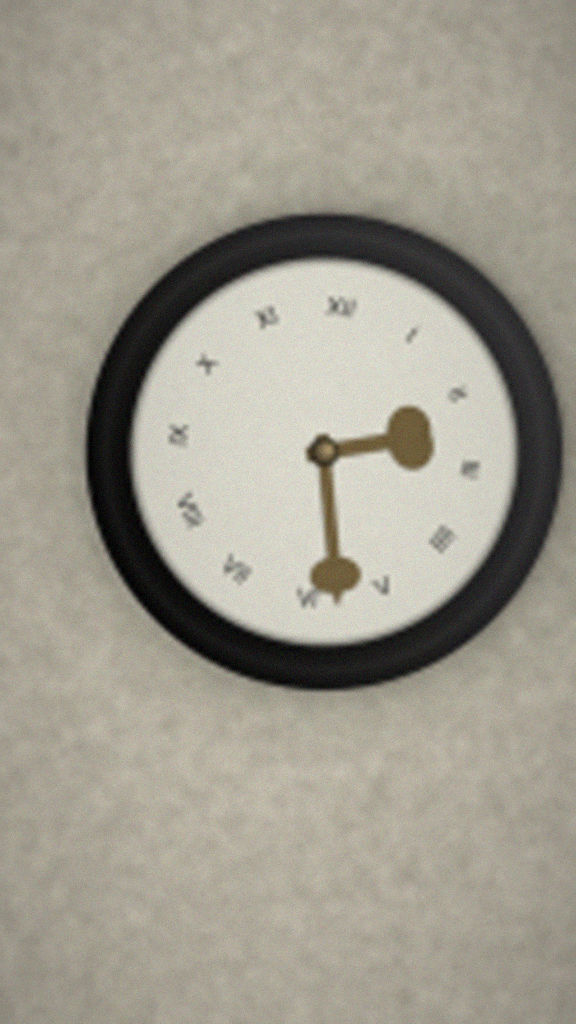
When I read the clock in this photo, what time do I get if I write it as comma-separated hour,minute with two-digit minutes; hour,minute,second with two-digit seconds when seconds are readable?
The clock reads 2,28
